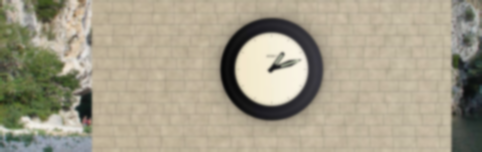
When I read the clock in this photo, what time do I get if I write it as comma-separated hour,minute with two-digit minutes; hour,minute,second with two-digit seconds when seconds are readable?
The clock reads 1,12
